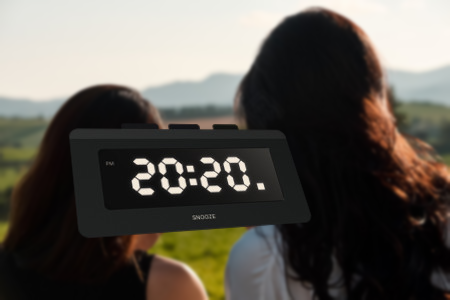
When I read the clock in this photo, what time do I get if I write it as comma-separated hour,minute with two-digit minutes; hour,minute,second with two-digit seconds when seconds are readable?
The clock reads 20,20
